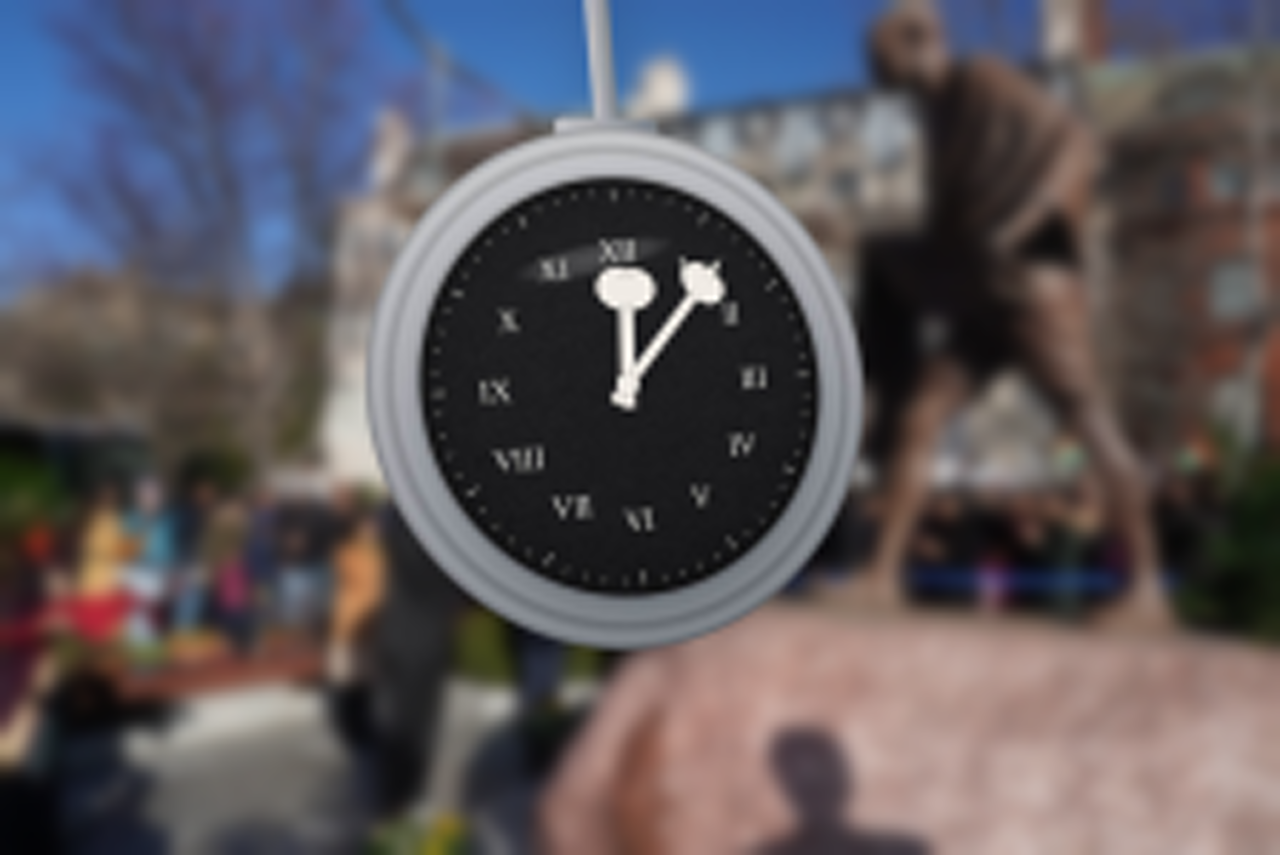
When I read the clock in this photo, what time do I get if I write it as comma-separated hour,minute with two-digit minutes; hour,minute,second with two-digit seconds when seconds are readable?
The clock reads 12,07
